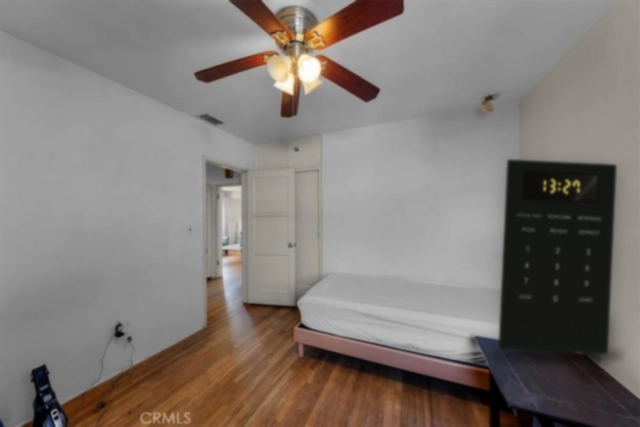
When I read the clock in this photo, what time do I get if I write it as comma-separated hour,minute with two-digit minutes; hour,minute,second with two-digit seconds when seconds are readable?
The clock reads 13,27
